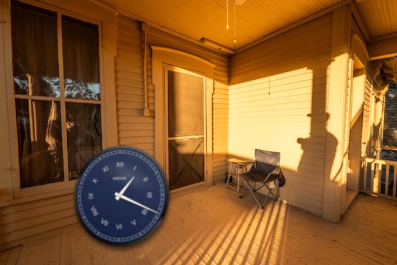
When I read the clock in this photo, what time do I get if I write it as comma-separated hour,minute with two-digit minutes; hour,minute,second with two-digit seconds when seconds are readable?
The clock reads 1,19
